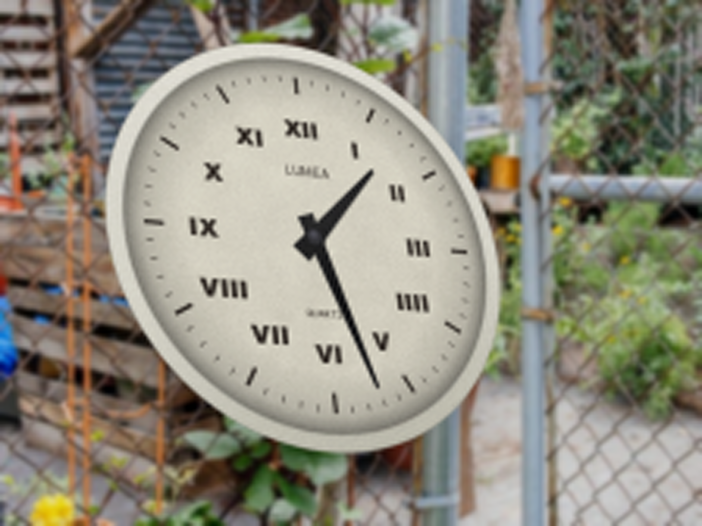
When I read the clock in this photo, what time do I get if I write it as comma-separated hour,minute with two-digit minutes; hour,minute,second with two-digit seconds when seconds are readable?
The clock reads 1,27
